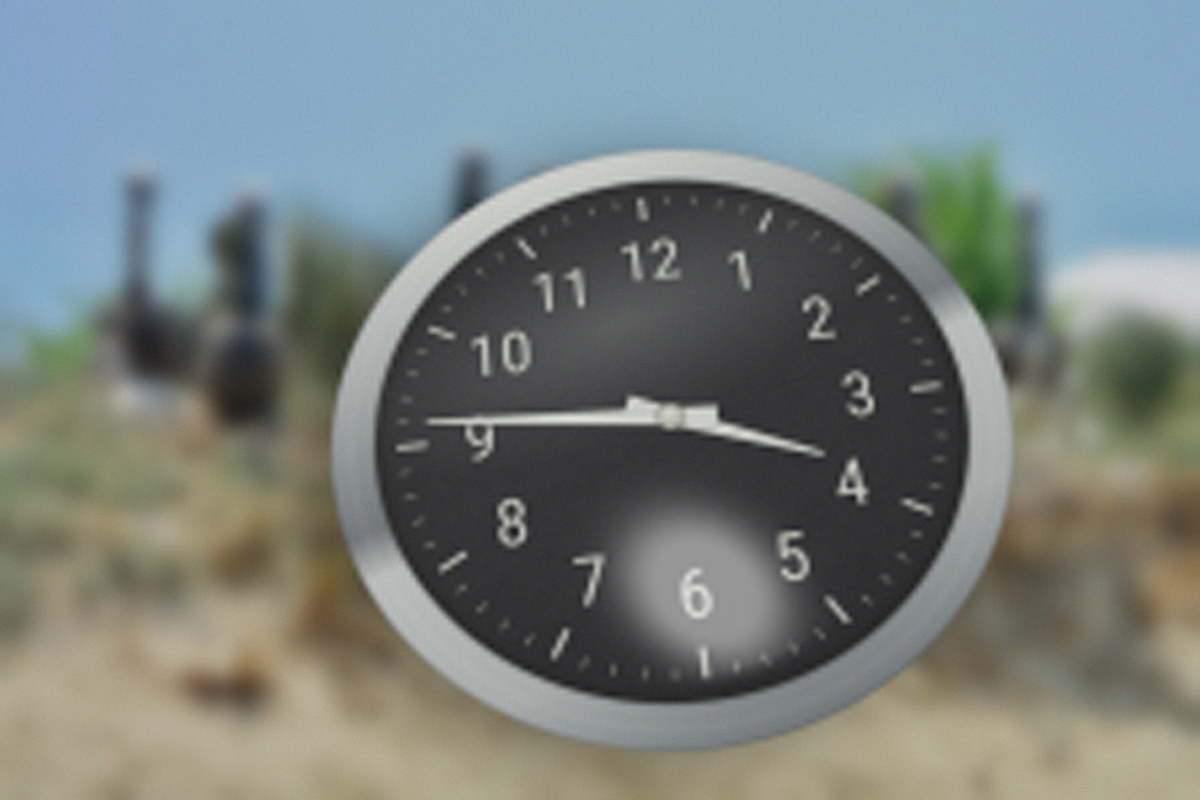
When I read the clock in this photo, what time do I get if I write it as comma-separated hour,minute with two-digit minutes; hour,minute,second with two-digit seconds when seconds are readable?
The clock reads 3,46
